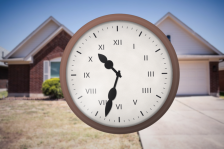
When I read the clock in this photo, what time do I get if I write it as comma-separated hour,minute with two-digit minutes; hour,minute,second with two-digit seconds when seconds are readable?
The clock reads 10,33
